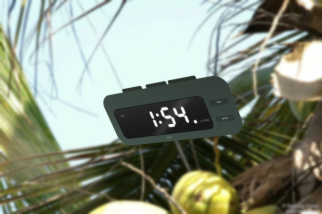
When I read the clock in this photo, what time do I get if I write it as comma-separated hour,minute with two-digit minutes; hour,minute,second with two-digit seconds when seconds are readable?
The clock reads 1,54
